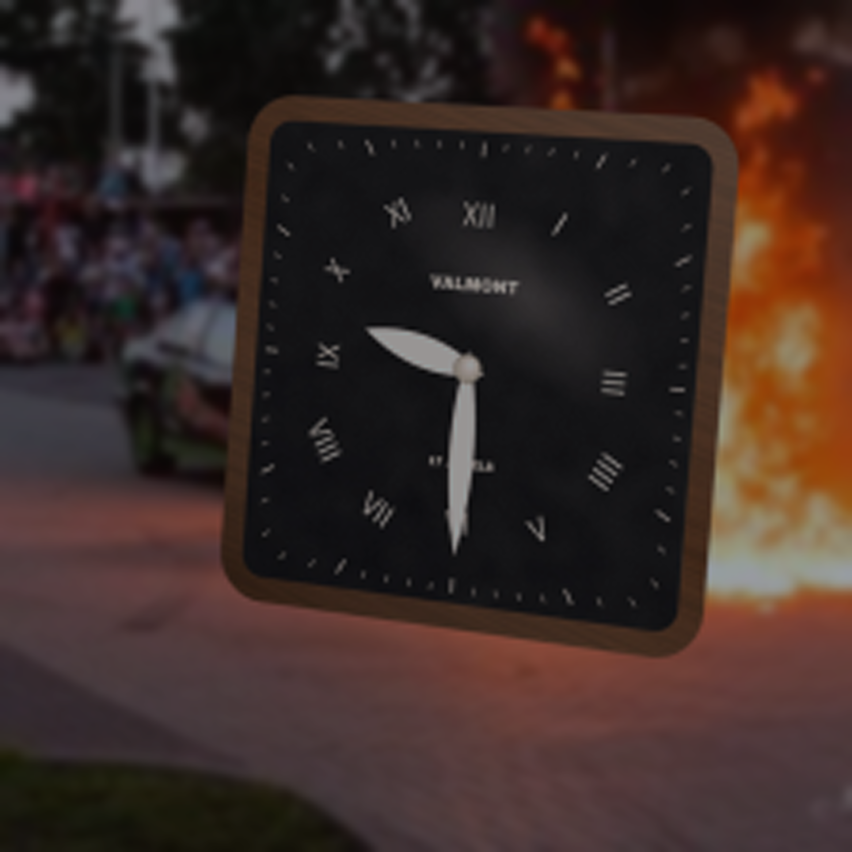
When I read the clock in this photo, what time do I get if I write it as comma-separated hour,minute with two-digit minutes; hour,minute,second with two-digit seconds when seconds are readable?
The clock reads 9,30
